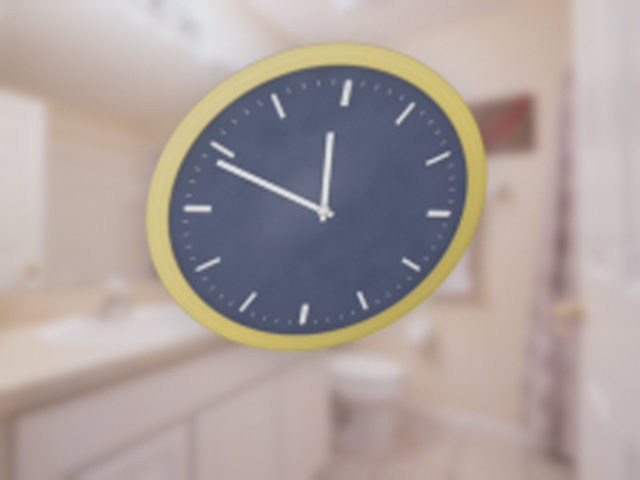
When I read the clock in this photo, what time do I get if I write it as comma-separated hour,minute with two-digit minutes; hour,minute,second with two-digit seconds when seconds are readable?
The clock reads 11,49
